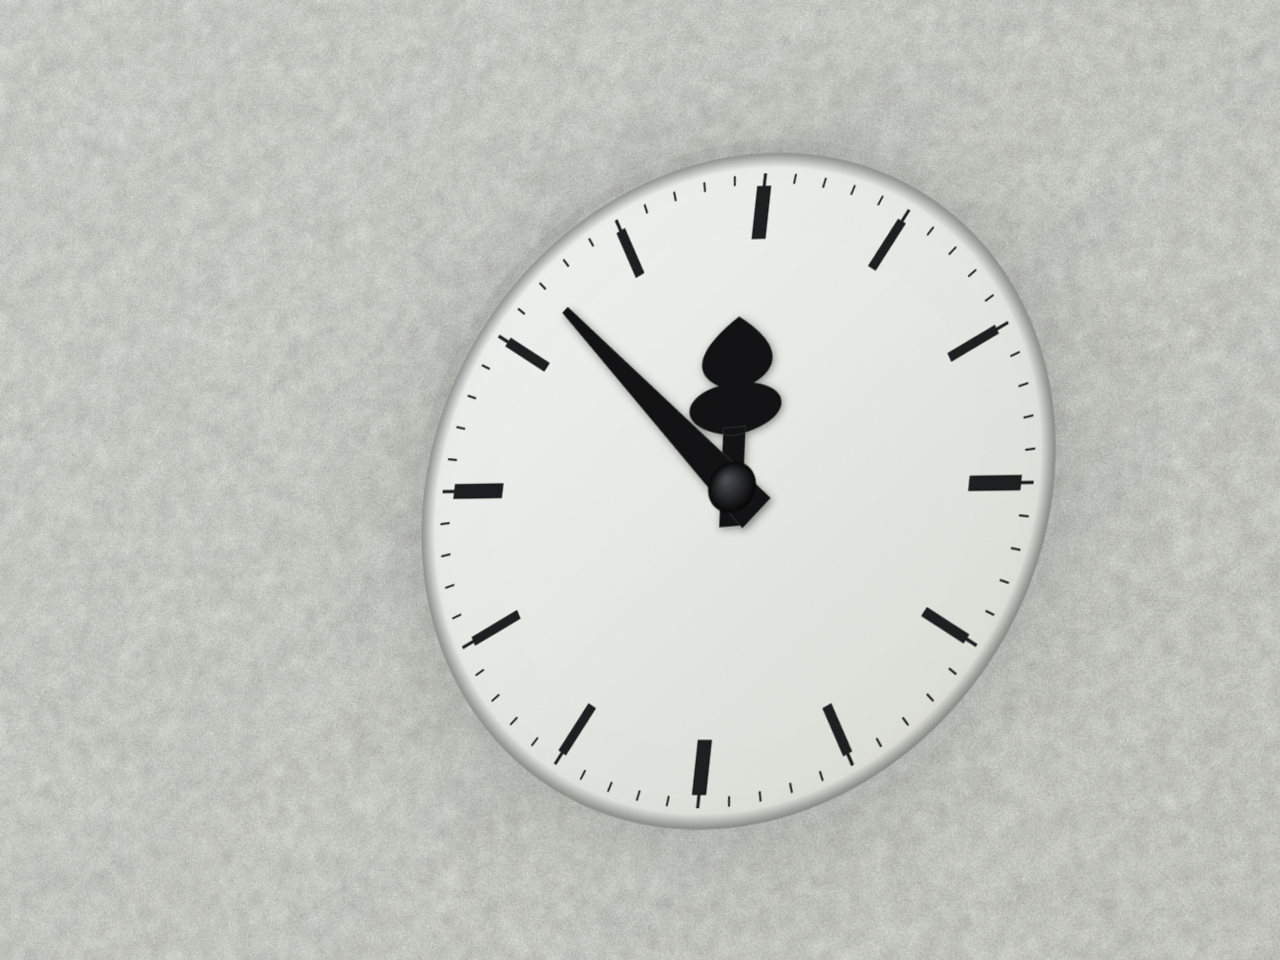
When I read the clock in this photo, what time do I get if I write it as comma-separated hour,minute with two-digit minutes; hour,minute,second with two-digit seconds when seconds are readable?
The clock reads 11,52
